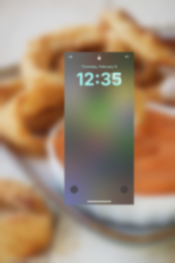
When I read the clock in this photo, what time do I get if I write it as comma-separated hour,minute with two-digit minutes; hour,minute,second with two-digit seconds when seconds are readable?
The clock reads 12,35
